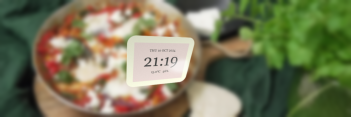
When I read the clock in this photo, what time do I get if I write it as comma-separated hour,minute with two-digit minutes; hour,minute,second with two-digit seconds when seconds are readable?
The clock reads 21,19
